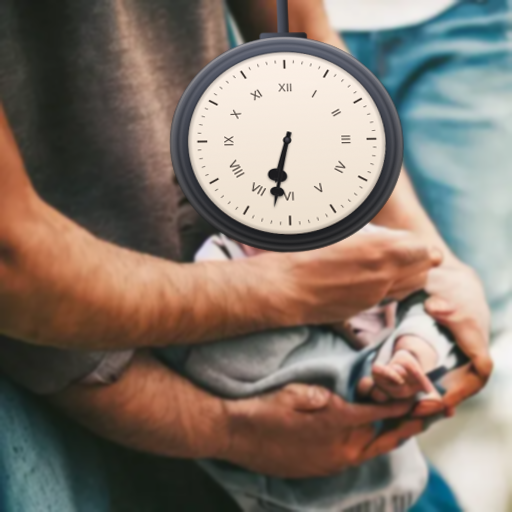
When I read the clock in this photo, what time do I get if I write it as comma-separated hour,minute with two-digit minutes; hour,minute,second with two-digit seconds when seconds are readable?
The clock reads 6,32
